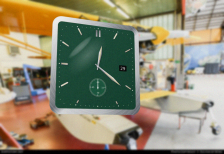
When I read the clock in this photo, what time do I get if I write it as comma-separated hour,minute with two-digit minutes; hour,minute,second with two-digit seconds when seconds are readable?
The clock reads 12,21
